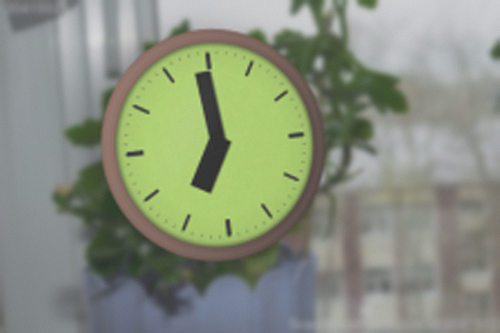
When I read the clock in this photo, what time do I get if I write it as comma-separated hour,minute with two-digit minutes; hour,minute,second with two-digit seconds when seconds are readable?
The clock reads 6,59
